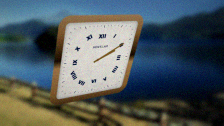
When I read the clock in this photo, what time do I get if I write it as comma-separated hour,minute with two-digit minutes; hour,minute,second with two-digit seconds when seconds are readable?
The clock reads 2,10
